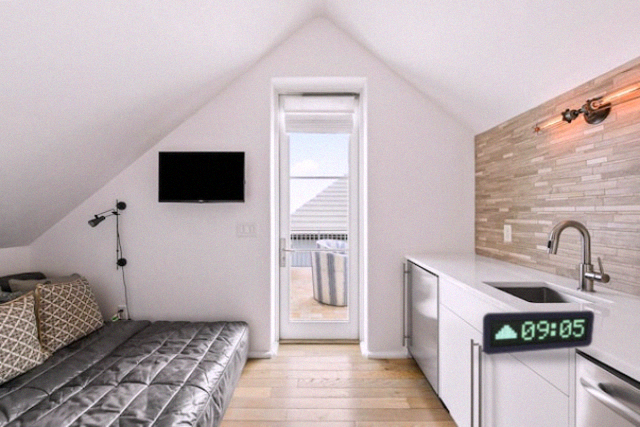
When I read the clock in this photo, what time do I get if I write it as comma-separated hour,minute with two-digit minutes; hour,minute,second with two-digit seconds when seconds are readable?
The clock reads 9,05
